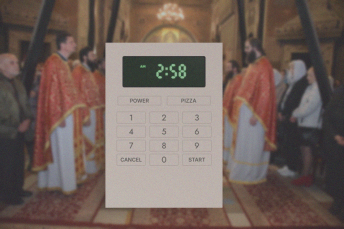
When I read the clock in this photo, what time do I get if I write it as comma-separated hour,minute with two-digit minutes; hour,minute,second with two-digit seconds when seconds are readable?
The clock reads 2,58
